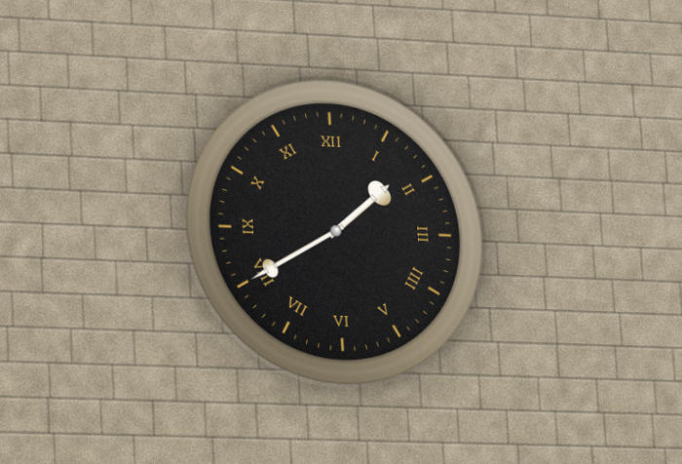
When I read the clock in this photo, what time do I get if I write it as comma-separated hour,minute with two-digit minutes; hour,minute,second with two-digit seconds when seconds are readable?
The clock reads 1,40
